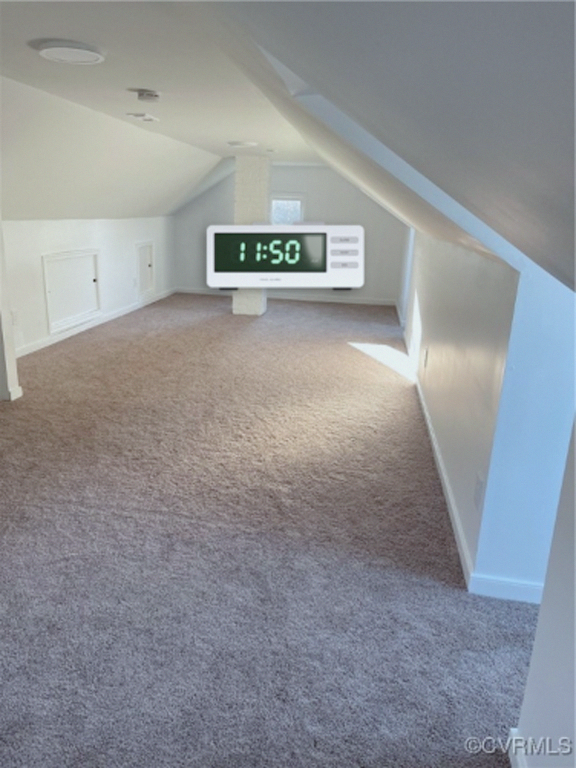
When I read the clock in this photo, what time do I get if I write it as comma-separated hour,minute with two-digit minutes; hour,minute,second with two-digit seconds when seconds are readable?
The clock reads 11,50
